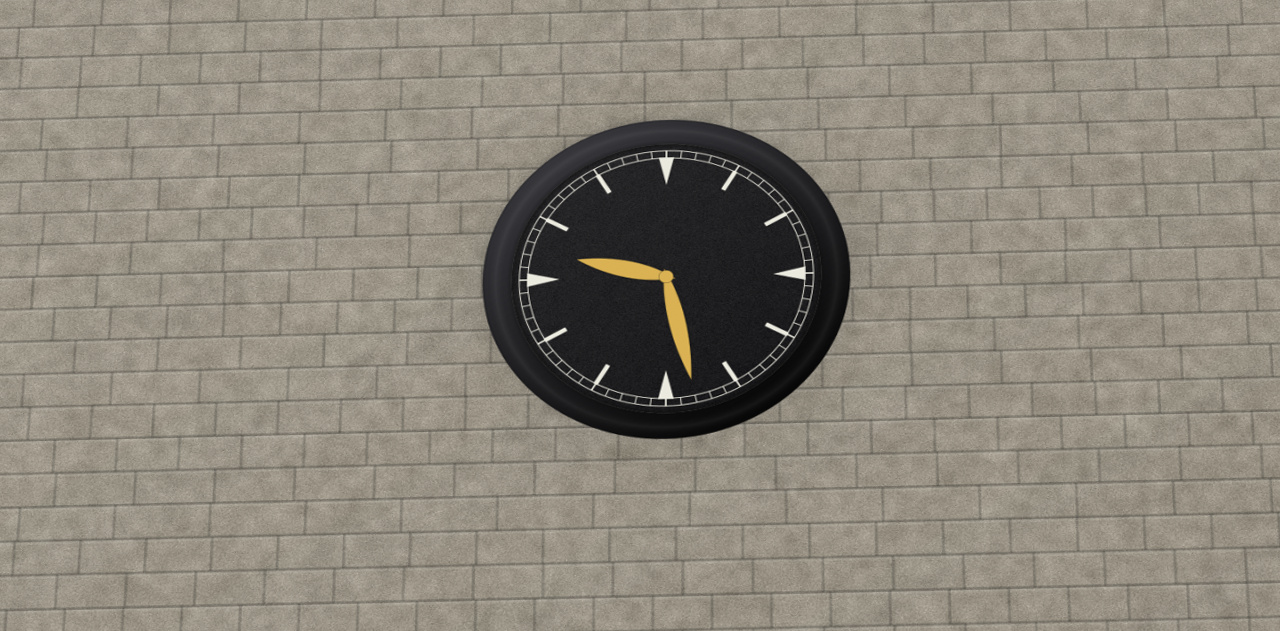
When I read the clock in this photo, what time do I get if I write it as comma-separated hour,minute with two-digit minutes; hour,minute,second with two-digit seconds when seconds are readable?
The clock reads 9,28
